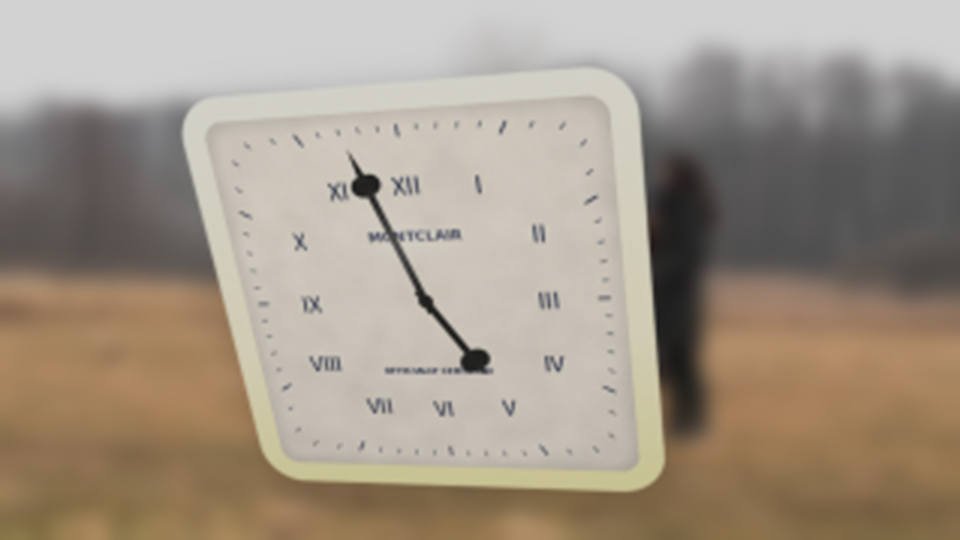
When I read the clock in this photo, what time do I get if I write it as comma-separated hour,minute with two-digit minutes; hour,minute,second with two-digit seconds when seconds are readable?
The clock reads 4,57
